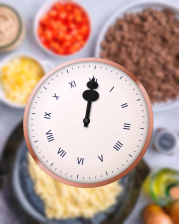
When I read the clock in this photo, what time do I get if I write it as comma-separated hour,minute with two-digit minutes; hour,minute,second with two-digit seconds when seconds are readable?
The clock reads 12,00
